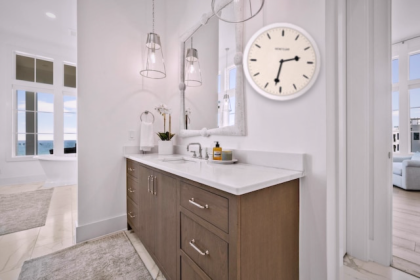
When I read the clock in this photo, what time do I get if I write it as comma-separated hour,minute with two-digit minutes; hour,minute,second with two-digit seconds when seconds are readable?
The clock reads 2,32
